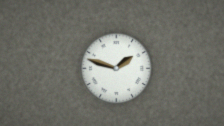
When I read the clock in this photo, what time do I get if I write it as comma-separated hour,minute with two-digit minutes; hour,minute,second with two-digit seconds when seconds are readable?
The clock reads 1,48
